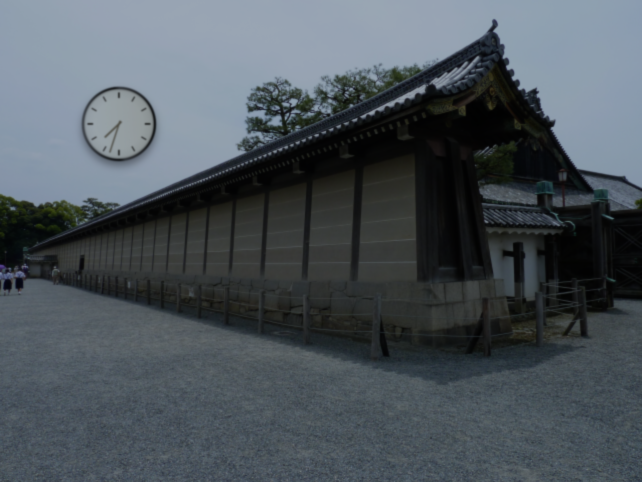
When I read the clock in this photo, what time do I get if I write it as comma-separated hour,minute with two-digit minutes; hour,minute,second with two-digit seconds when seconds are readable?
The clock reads 7,33
